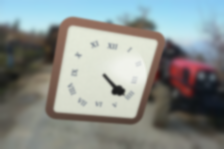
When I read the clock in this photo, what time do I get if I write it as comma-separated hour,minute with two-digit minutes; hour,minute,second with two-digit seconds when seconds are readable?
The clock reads 4,21
